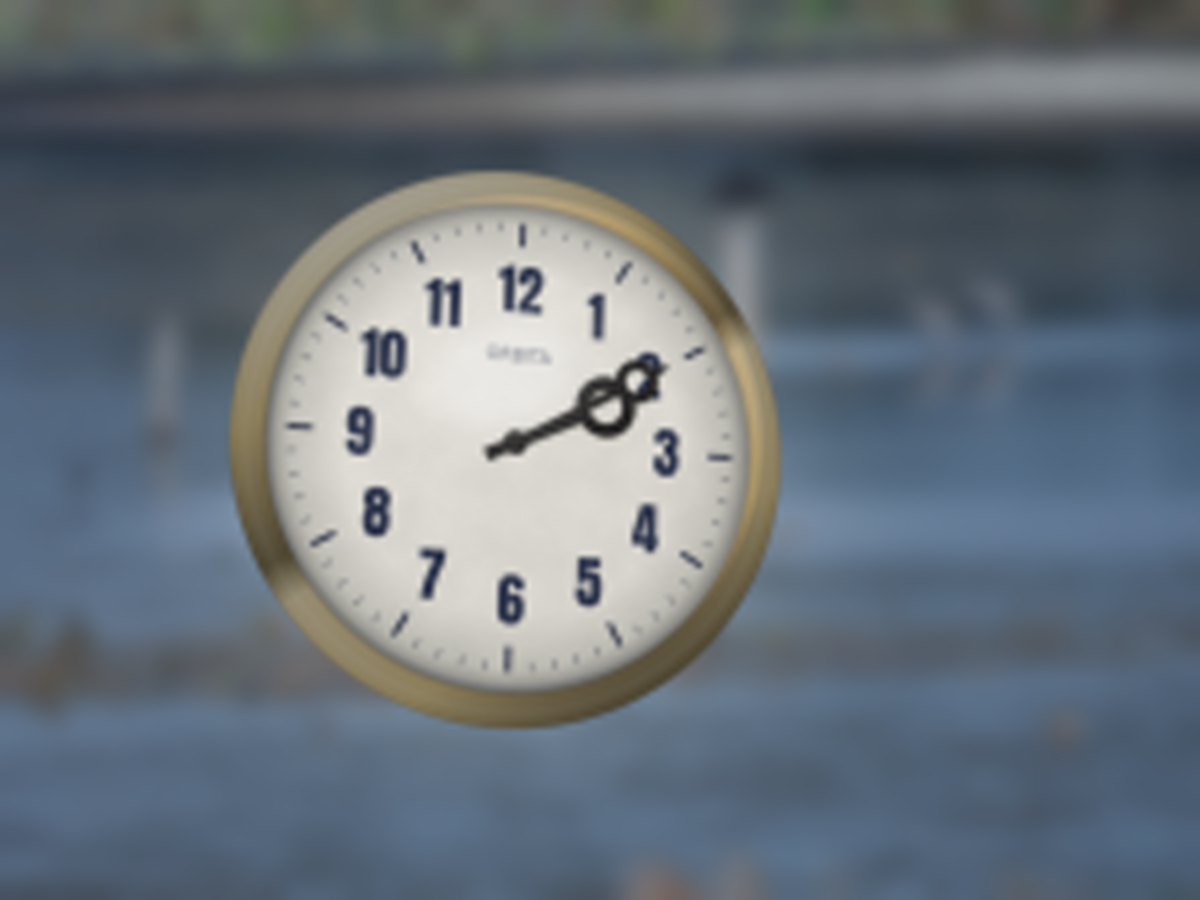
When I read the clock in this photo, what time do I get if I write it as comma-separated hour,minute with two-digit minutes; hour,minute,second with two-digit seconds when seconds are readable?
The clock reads 2,10
